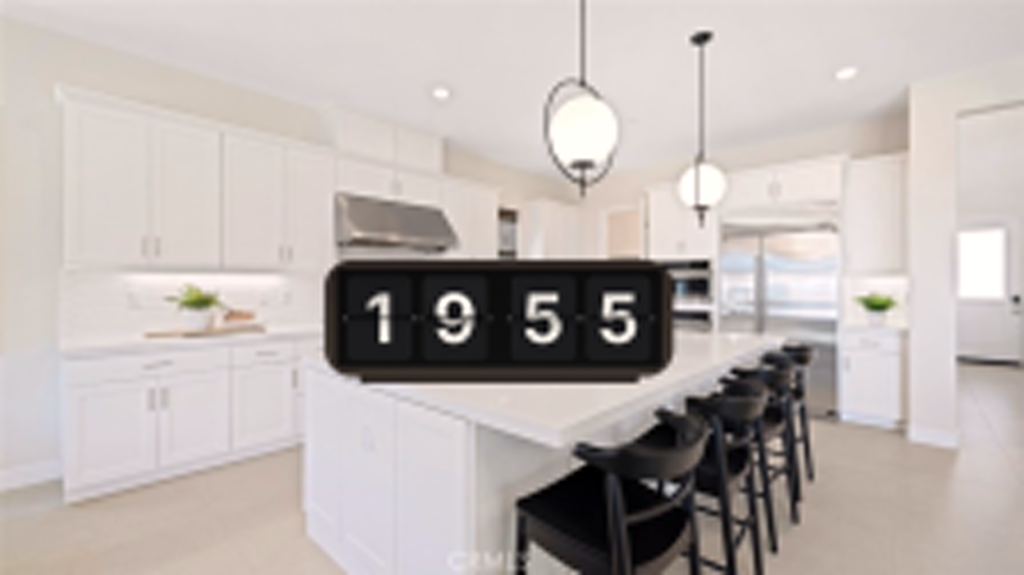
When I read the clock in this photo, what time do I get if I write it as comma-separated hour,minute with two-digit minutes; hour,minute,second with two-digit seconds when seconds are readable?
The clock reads 19,55
